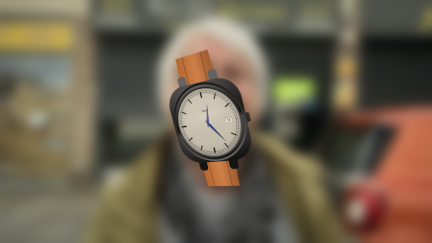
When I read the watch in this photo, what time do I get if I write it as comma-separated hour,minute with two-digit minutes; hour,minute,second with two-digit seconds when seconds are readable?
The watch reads 12,24
